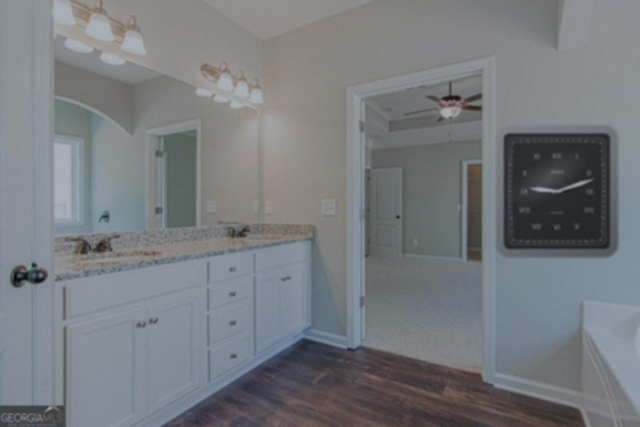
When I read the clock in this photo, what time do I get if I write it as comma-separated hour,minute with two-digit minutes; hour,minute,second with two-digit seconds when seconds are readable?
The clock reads 9,12
